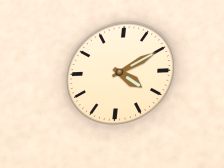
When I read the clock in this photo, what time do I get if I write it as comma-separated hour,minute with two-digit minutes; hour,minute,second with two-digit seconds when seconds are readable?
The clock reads 4,10
